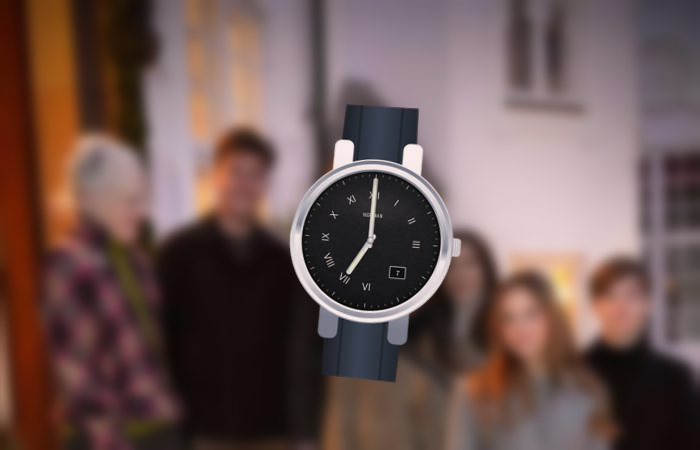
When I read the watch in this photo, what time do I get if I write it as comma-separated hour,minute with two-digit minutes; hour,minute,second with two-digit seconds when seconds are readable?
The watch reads 7,00
